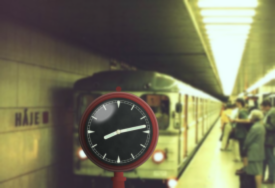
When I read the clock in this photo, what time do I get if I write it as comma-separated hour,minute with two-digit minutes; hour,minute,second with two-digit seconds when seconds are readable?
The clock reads 8,13
